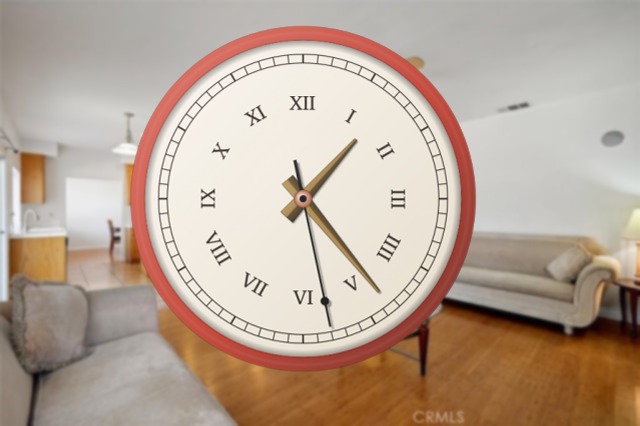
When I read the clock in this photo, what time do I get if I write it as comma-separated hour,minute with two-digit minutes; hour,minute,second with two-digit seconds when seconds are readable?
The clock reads 1,23,28
